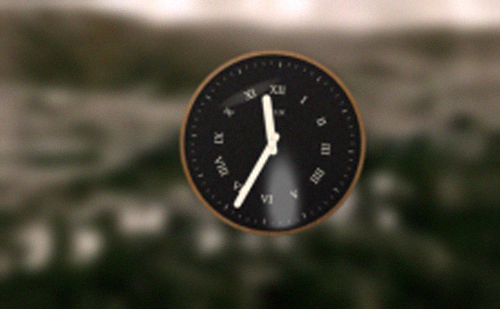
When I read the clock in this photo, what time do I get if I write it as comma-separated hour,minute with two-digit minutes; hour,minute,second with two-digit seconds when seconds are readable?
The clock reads 11,34
